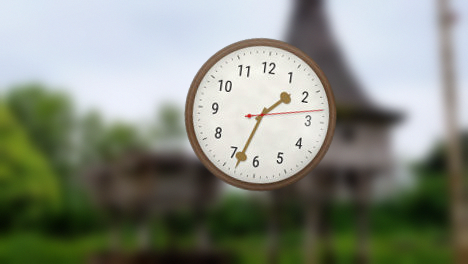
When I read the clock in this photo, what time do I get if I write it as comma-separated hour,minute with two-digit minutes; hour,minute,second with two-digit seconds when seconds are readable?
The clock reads 1,33,13
